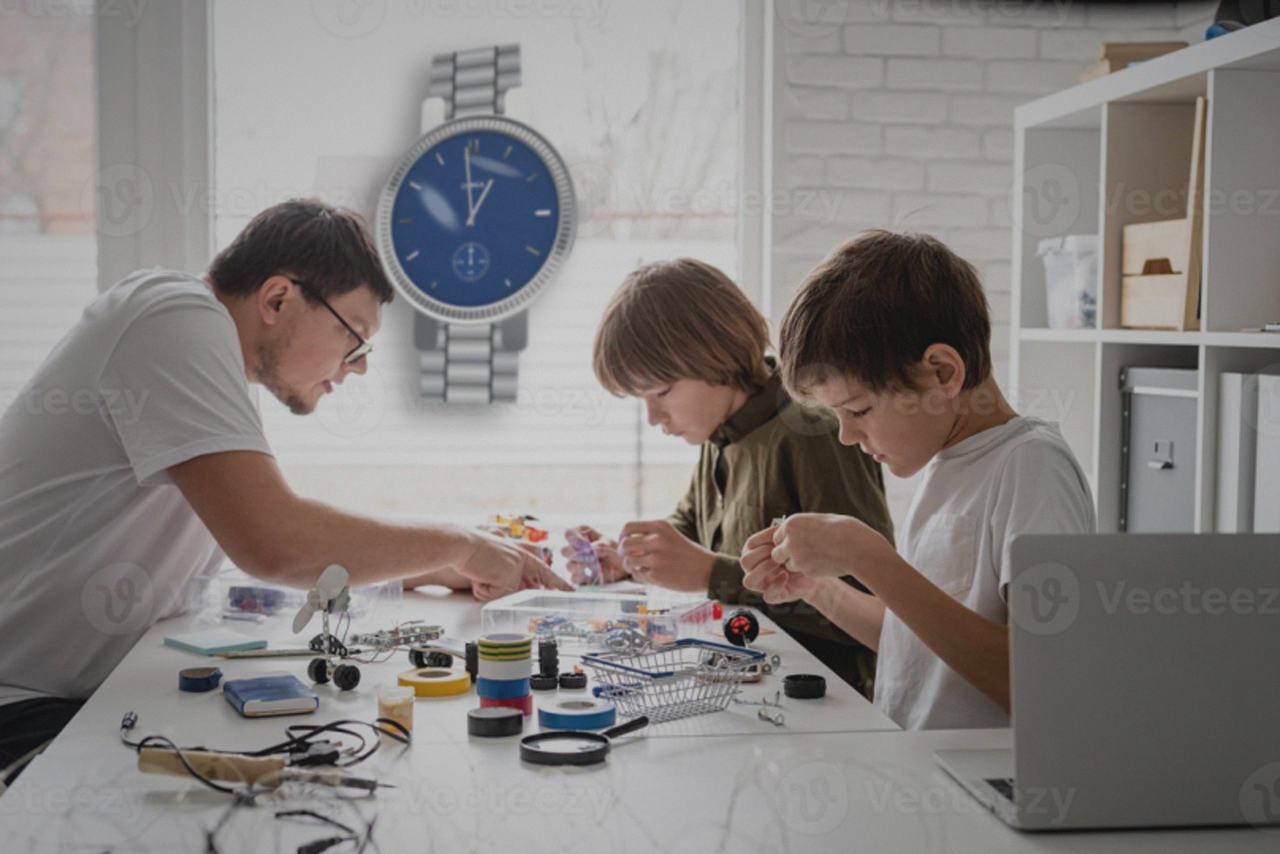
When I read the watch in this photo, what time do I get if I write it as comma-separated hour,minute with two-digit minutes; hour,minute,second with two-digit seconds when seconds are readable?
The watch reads 12,59
